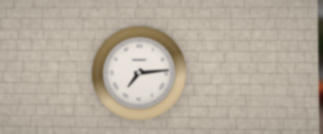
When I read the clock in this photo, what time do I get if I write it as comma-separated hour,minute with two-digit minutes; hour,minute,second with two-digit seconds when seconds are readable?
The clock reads 7,14
